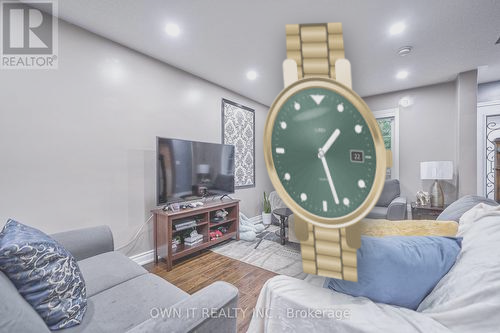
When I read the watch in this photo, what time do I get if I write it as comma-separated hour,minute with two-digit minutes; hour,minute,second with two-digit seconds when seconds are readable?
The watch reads 1,27
